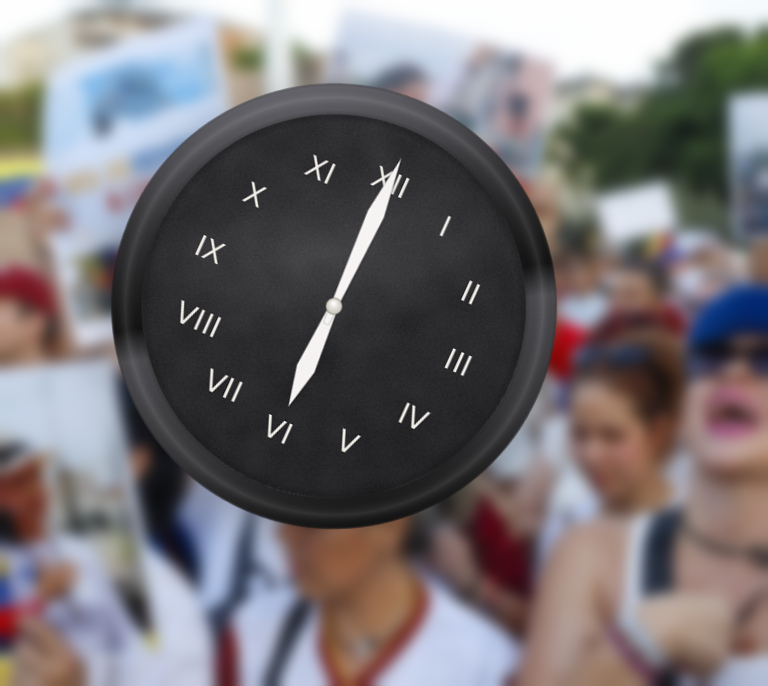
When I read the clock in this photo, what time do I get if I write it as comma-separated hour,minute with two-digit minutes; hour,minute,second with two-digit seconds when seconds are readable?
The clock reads 6,00
